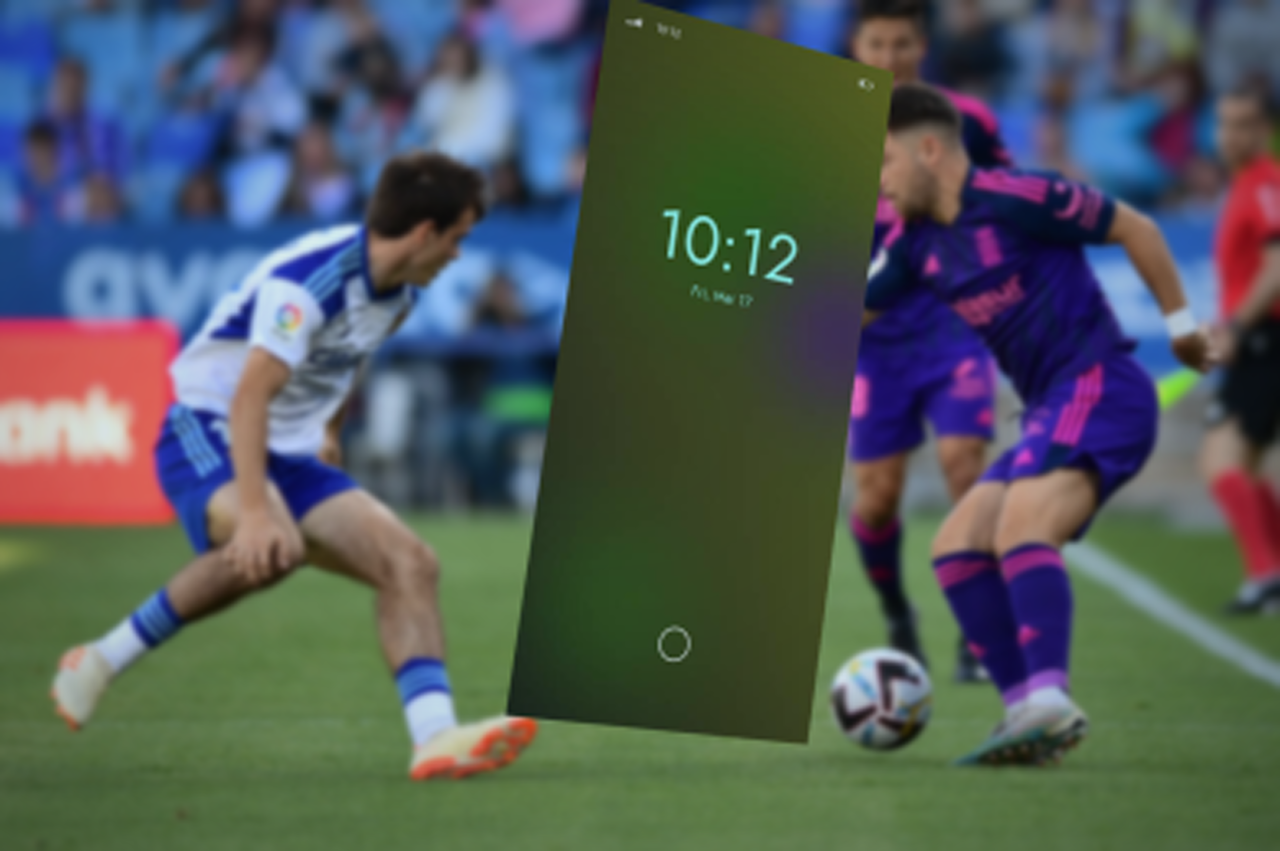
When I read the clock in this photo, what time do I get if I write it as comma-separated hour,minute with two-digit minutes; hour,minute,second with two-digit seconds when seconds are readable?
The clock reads 10,12
